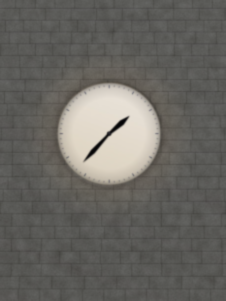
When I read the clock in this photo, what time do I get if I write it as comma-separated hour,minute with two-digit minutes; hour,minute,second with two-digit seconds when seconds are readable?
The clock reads 1,37
